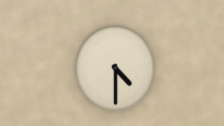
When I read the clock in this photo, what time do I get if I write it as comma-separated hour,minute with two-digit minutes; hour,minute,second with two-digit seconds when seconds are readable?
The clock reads 4,30
